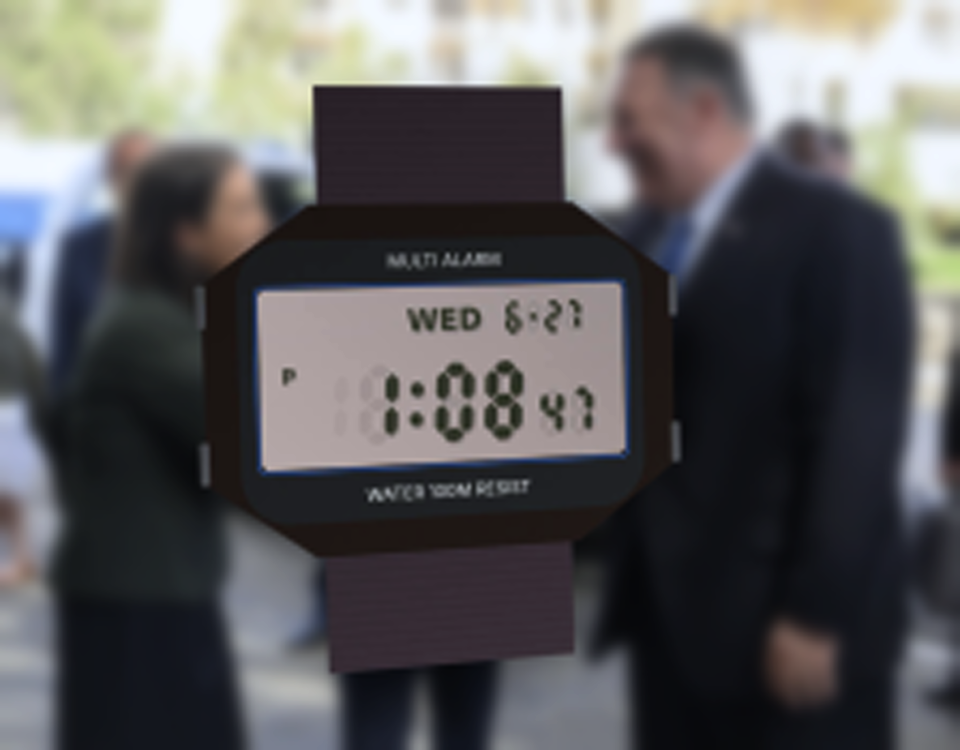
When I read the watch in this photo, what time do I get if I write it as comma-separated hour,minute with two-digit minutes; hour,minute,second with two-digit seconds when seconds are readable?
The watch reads 1,08,47
